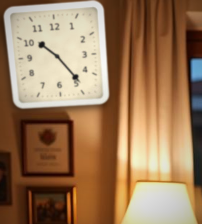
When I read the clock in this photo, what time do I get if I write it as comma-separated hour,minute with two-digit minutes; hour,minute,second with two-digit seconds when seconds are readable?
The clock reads 10,24
